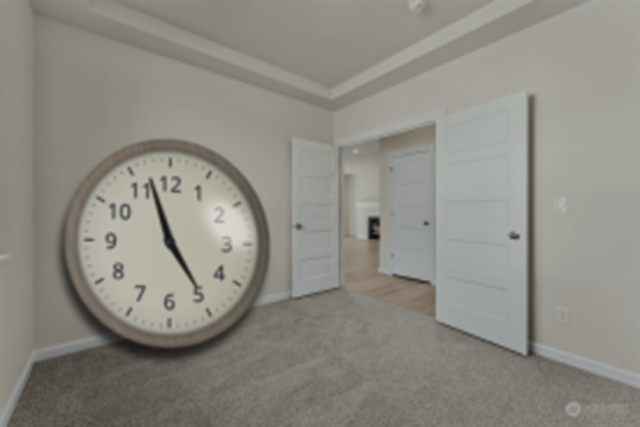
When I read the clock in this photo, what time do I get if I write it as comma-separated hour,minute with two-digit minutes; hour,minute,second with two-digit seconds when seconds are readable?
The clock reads 4,57
